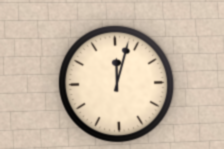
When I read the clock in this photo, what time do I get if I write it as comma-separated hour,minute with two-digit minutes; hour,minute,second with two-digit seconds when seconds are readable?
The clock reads 12,03
